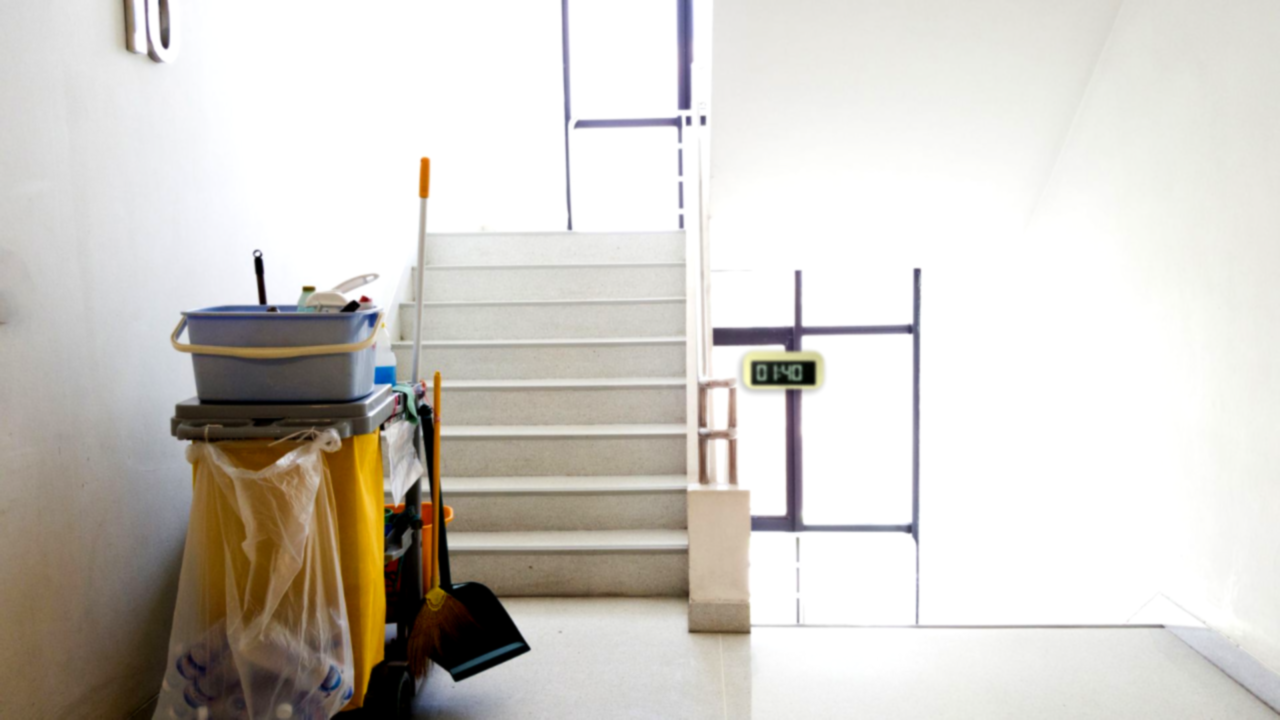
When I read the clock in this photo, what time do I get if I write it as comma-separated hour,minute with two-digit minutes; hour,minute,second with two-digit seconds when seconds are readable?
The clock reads 1,40
